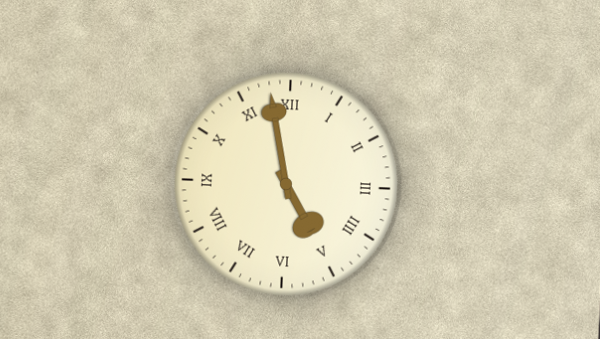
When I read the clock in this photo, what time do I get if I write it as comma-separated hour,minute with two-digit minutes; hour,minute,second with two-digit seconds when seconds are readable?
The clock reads 4,58
